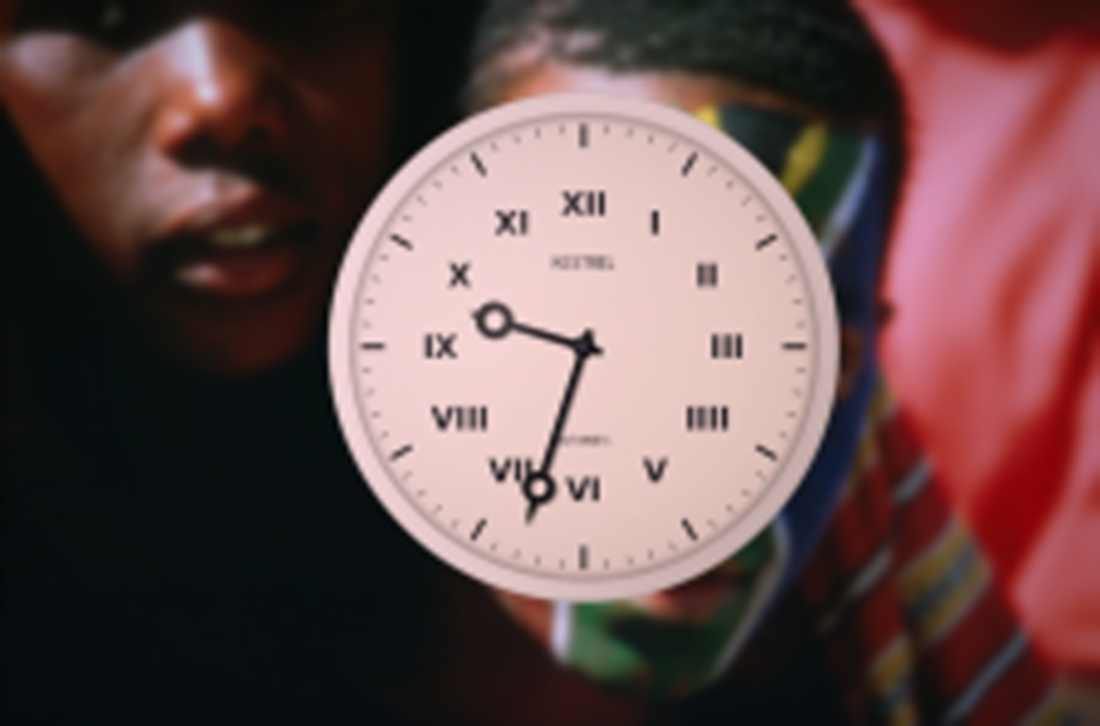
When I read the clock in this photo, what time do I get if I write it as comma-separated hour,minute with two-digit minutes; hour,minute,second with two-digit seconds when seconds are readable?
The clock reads 9,33
